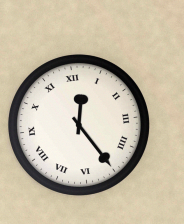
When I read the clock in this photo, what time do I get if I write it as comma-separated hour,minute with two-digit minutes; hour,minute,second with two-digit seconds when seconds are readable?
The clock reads 12,25
